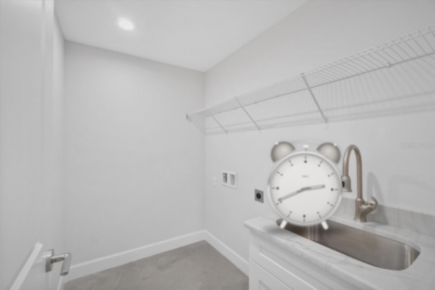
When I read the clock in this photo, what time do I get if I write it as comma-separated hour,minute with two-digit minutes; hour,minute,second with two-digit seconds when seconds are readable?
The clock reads 2,41
